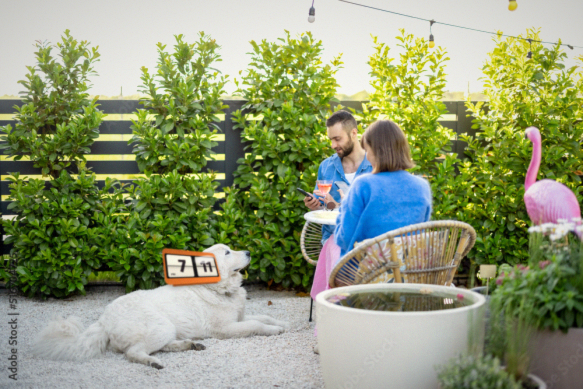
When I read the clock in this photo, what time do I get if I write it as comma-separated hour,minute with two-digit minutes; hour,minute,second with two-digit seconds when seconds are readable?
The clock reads 7,11
